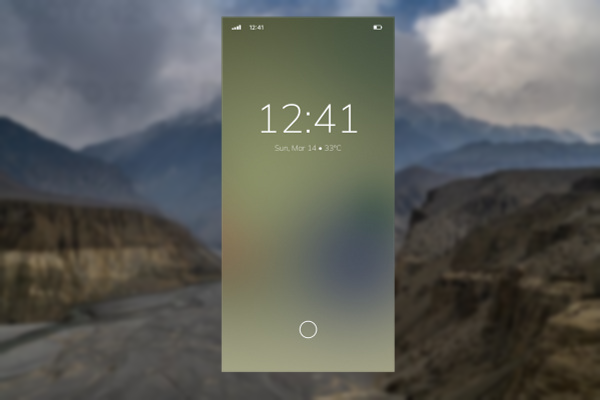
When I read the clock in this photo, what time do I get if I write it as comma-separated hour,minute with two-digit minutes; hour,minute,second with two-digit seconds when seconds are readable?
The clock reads 12,41
